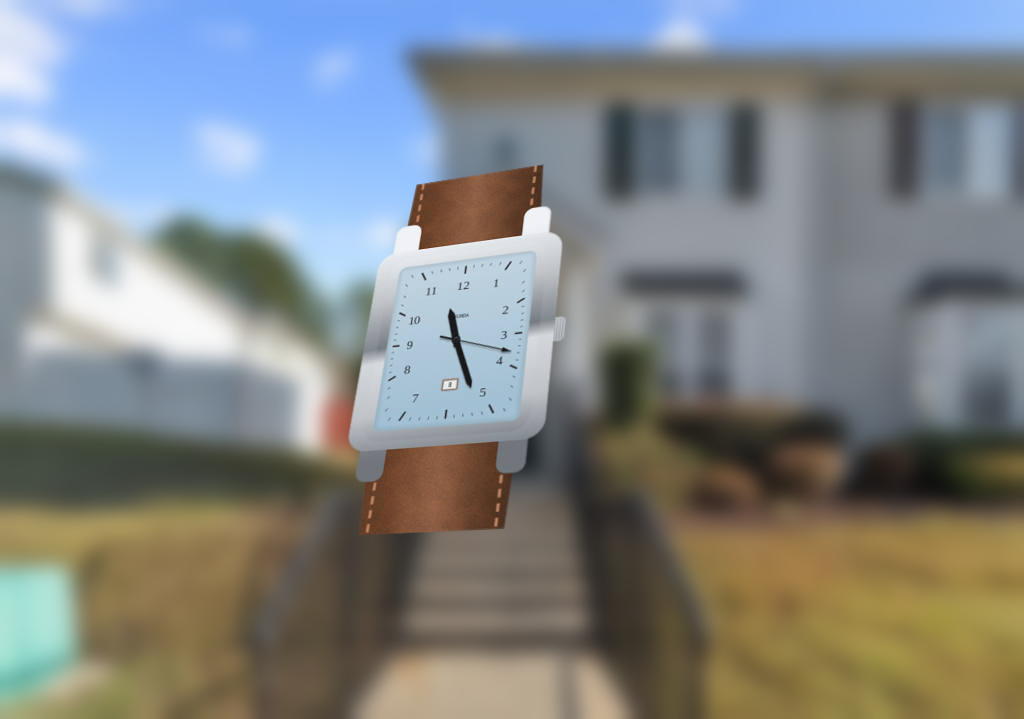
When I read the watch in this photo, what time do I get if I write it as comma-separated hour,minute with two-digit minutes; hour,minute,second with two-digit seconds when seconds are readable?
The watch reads 11,26,18
